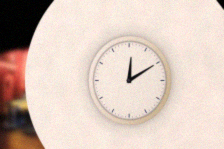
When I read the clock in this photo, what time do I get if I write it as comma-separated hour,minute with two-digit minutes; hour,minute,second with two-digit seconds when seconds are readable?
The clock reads 12,10
